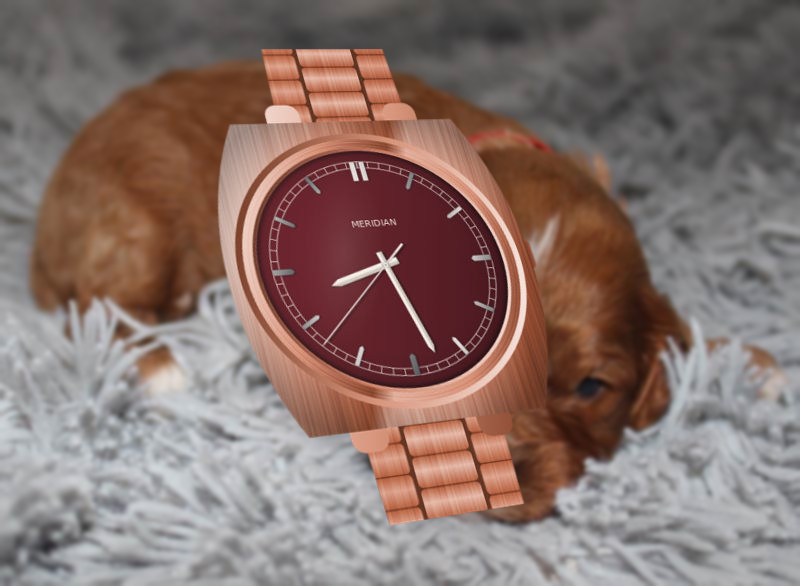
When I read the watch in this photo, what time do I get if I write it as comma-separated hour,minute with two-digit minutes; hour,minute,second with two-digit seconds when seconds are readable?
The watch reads 8,27,38
